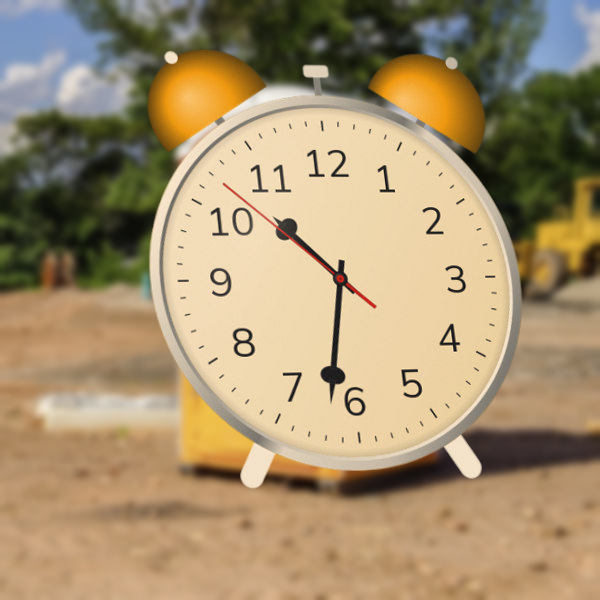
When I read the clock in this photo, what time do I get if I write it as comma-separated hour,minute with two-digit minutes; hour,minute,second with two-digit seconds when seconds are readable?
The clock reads 10,31,52
